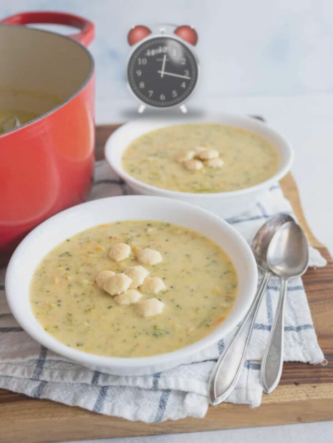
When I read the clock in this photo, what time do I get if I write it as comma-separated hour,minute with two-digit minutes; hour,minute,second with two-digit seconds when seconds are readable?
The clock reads 12,17
